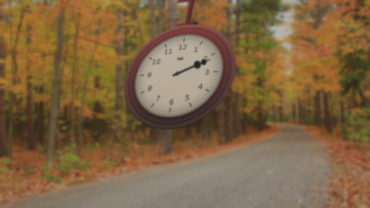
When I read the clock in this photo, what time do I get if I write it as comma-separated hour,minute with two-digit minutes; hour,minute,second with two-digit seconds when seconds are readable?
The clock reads 2,11
